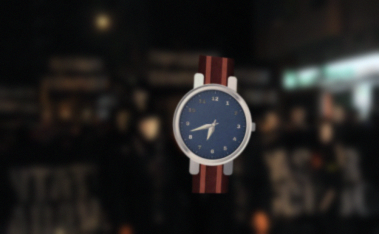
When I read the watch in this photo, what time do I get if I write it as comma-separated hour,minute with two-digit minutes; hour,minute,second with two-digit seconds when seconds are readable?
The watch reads 6,42
